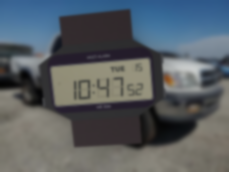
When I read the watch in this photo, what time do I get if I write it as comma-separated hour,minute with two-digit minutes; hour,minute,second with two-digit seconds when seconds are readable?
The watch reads 10,47
